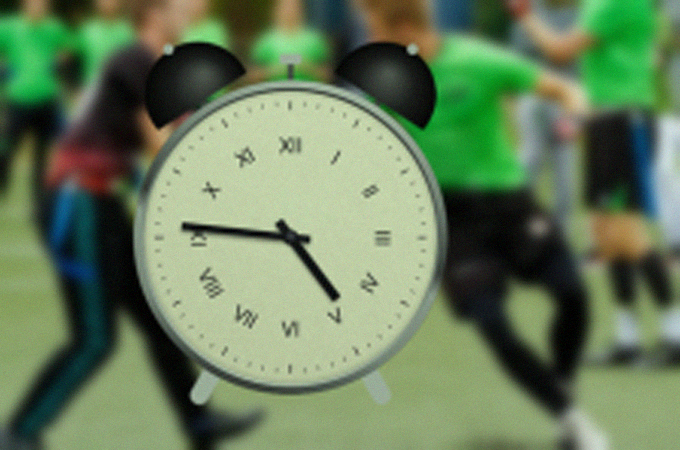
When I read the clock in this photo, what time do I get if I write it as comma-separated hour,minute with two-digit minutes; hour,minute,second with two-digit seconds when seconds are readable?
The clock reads 4,46
